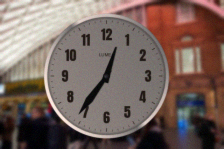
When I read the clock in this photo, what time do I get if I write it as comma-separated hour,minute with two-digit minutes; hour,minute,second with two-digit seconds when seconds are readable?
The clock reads 12,36
